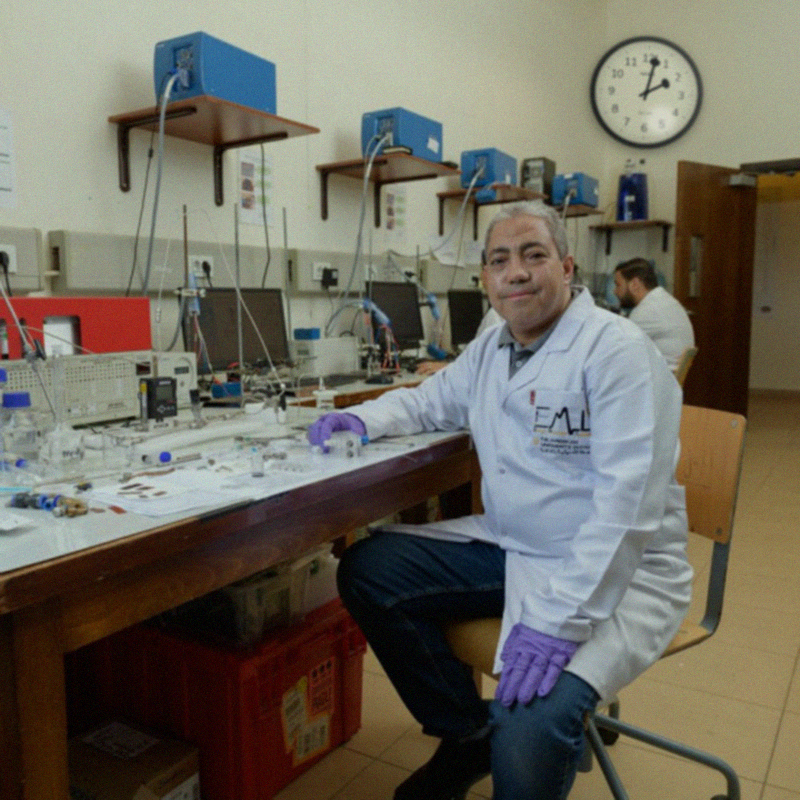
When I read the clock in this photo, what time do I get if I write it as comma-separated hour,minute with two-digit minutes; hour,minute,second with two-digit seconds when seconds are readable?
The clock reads 2,02
